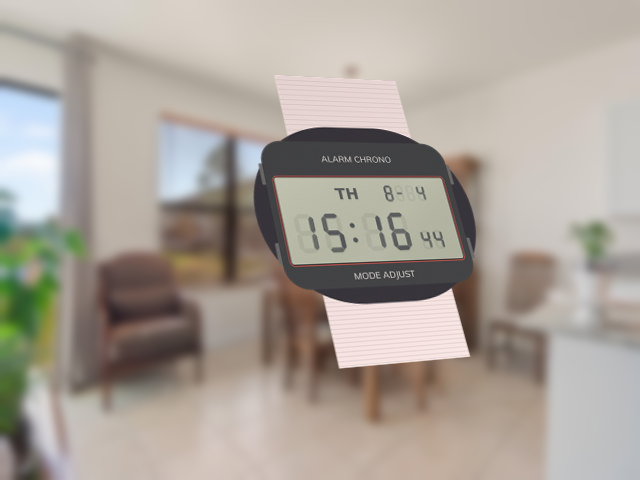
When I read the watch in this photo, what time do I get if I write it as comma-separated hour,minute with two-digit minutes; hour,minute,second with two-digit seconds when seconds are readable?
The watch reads 15,16,44
